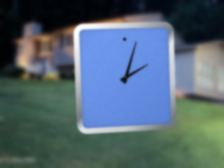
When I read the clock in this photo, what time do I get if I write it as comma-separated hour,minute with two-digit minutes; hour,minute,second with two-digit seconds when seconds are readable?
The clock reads 2,03
